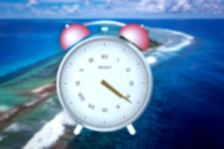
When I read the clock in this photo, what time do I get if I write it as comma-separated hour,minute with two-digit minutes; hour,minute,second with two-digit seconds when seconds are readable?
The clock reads 4,21
